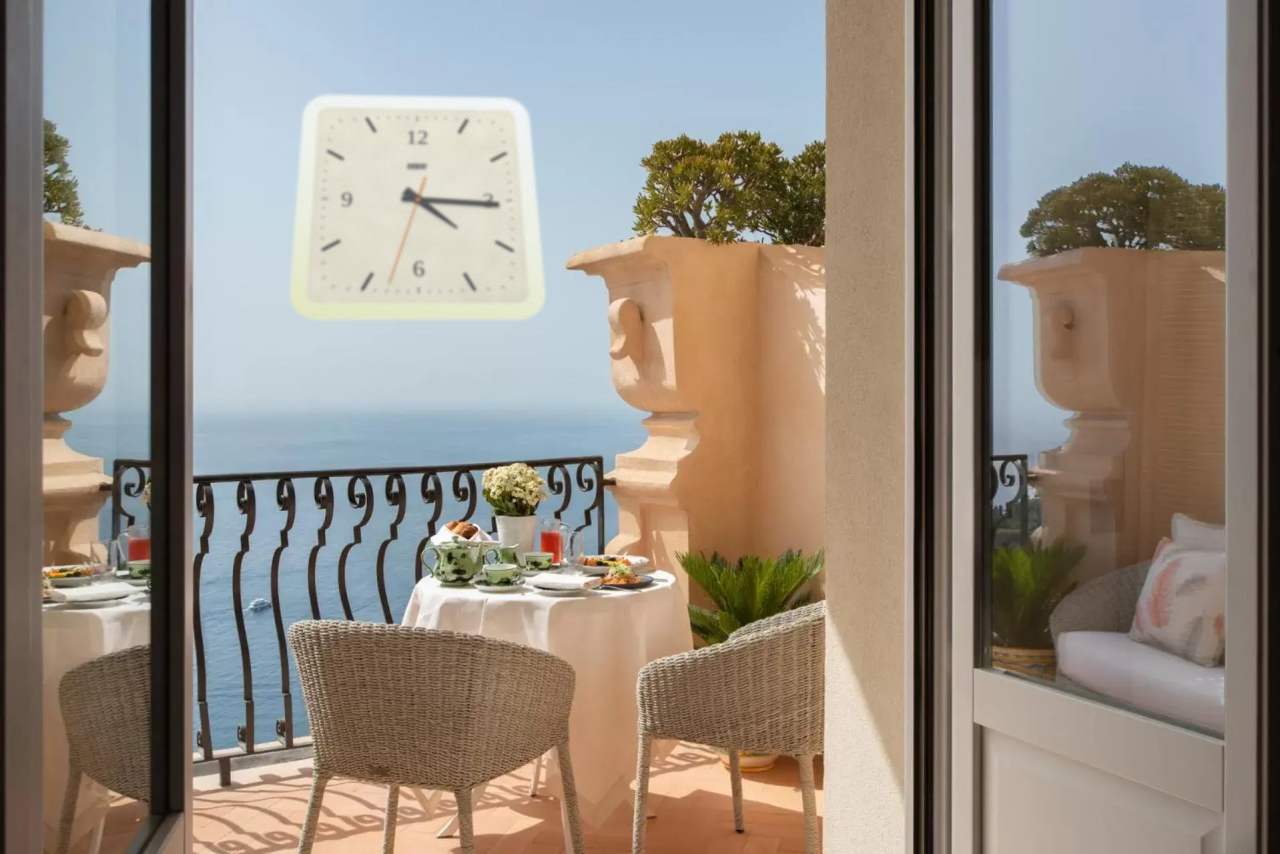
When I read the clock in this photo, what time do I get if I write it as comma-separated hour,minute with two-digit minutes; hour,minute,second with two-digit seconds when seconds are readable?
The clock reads 4,15,33
